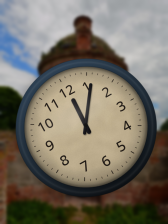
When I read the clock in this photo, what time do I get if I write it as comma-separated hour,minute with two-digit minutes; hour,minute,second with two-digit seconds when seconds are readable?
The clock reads 12,06
